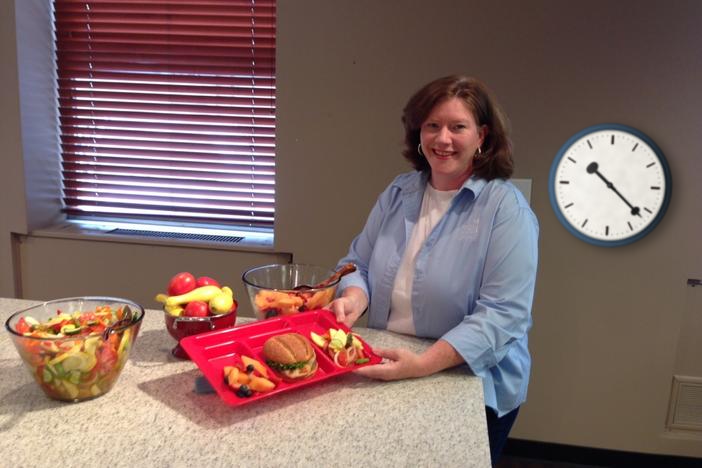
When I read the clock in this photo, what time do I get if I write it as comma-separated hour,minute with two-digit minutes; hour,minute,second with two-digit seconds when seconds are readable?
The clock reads 10,22
